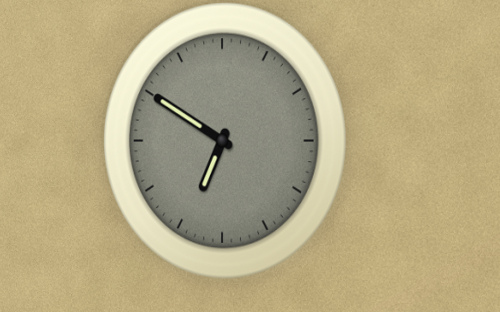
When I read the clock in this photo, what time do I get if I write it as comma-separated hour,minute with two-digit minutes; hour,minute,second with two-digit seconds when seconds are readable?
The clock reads 6,50
